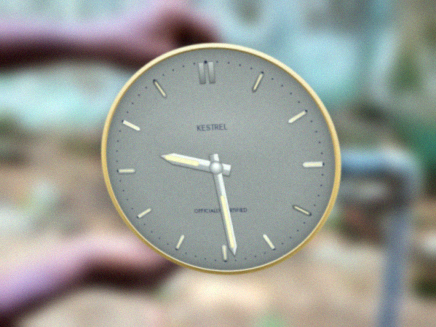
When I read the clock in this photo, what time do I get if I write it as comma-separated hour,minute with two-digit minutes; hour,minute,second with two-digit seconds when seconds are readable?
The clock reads 9,29
